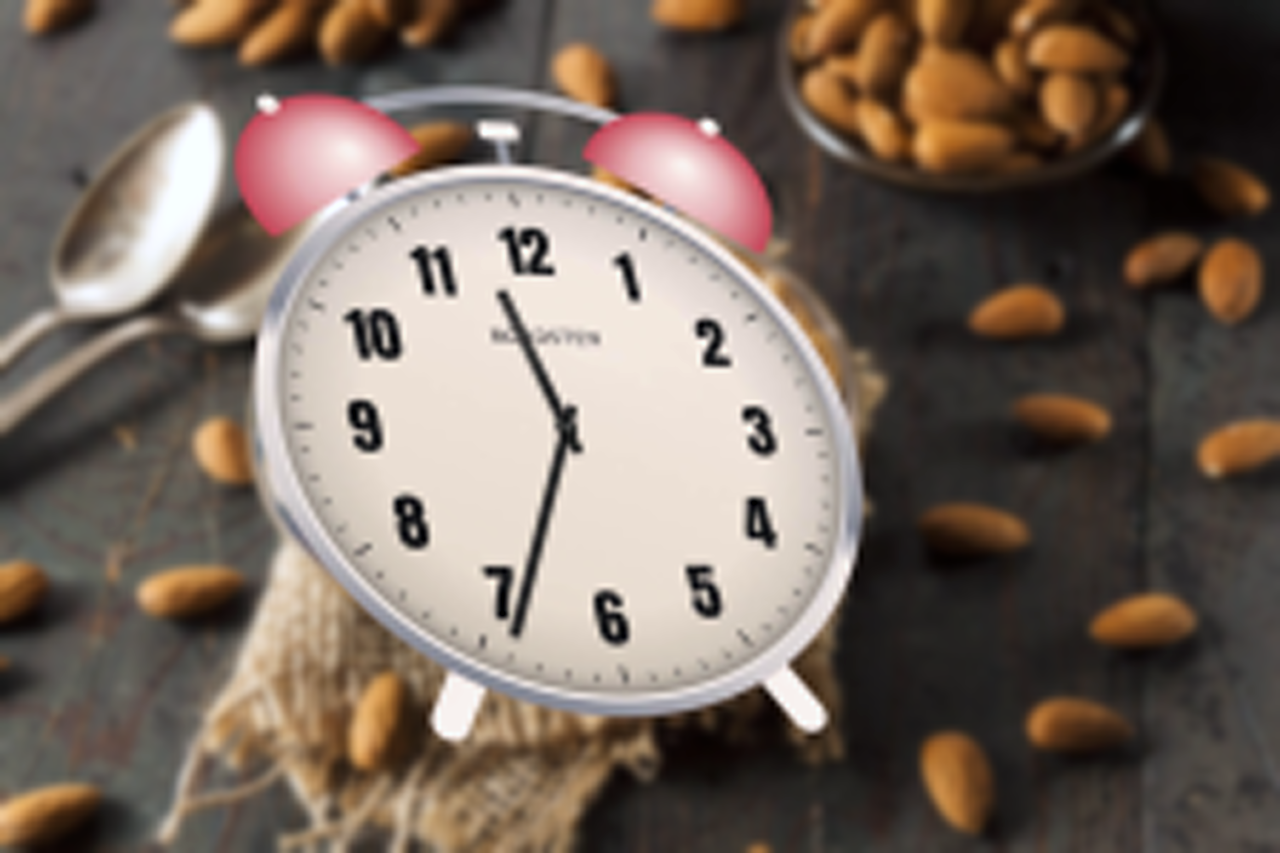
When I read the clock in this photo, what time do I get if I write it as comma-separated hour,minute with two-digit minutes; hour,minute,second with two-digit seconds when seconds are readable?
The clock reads 11,34
